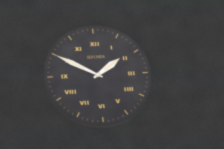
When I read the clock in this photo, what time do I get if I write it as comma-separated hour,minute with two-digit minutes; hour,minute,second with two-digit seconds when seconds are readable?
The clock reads 1,50
